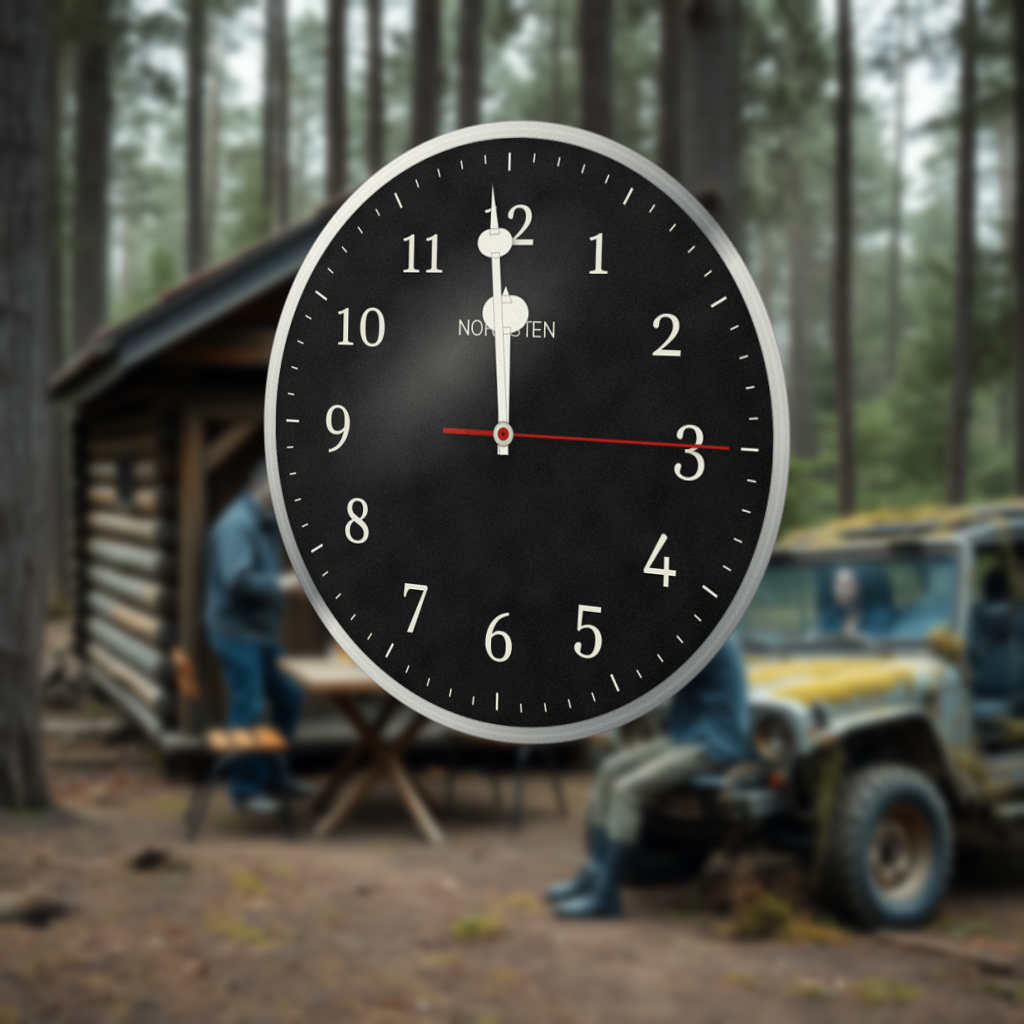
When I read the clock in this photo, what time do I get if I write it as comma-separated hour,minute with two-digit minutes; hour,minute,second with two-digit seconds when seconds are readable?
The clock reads 11,59,15
